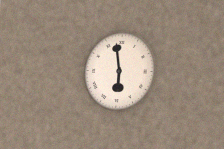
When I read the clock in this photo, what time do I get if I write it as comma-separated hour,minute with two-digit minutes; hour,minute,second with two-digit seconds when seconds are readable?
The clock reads 5,58
